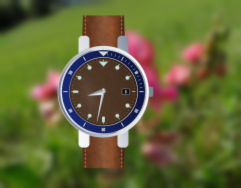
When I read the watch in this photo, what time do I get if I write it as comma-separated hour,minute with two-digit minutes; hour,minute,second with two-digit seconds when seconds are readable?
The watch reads 8,32
